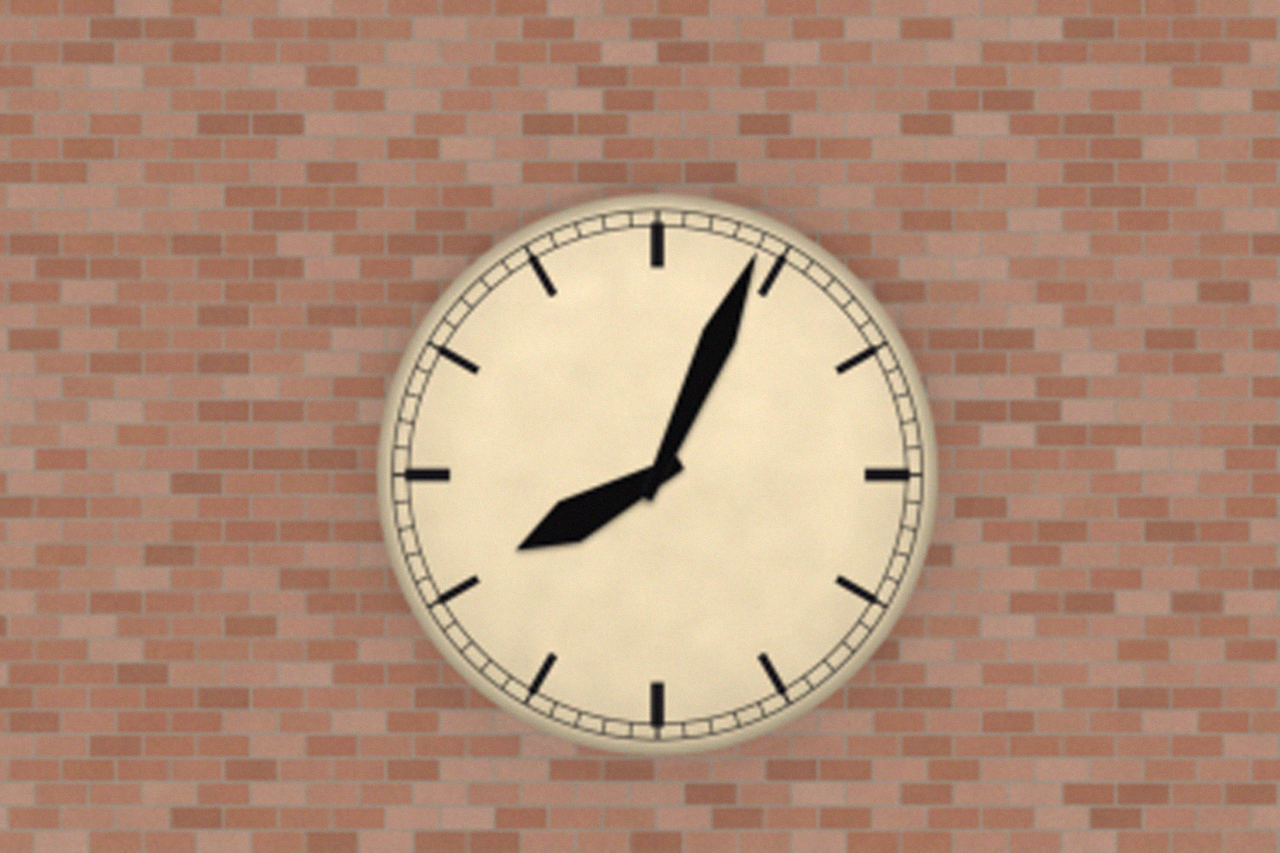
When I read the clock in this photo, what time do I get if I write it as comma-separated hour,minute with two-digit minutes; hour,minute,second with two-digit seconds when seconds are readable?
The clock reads 8,04
